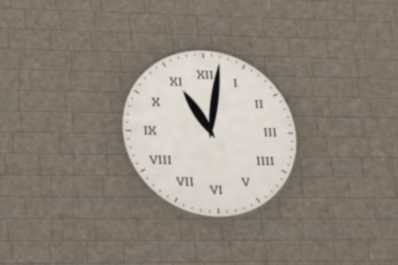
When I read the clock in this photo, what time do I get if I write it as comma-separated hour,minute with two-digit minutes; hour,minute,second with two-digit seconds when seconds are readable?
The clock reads 11,02
